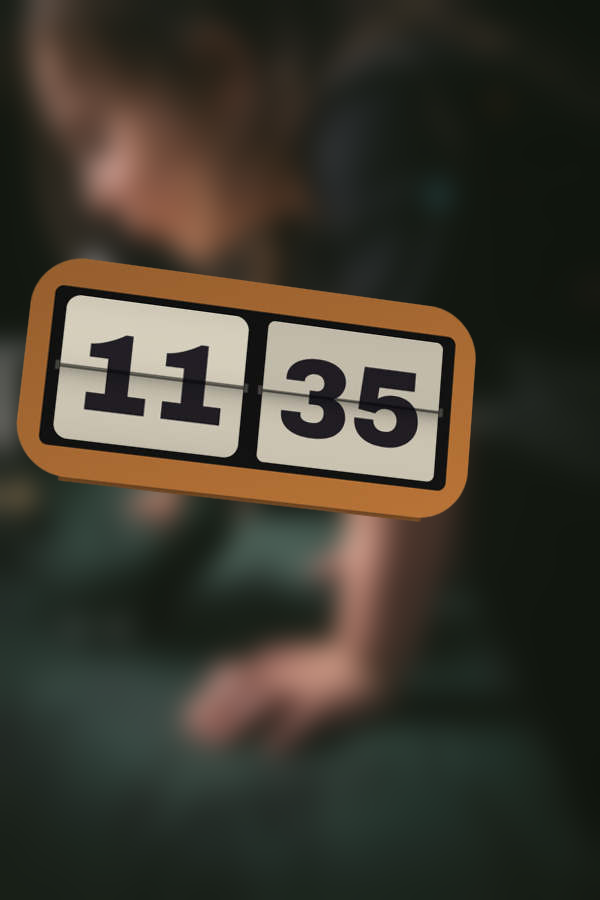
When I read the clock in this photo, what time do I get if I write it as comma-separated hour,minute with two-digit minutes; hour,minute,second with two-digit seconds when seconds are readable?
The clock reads 11,35
